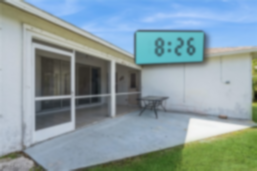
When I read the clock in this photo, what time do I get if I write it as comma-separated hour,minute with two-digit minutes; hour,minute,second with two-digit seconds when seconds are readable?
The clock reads 8,26
